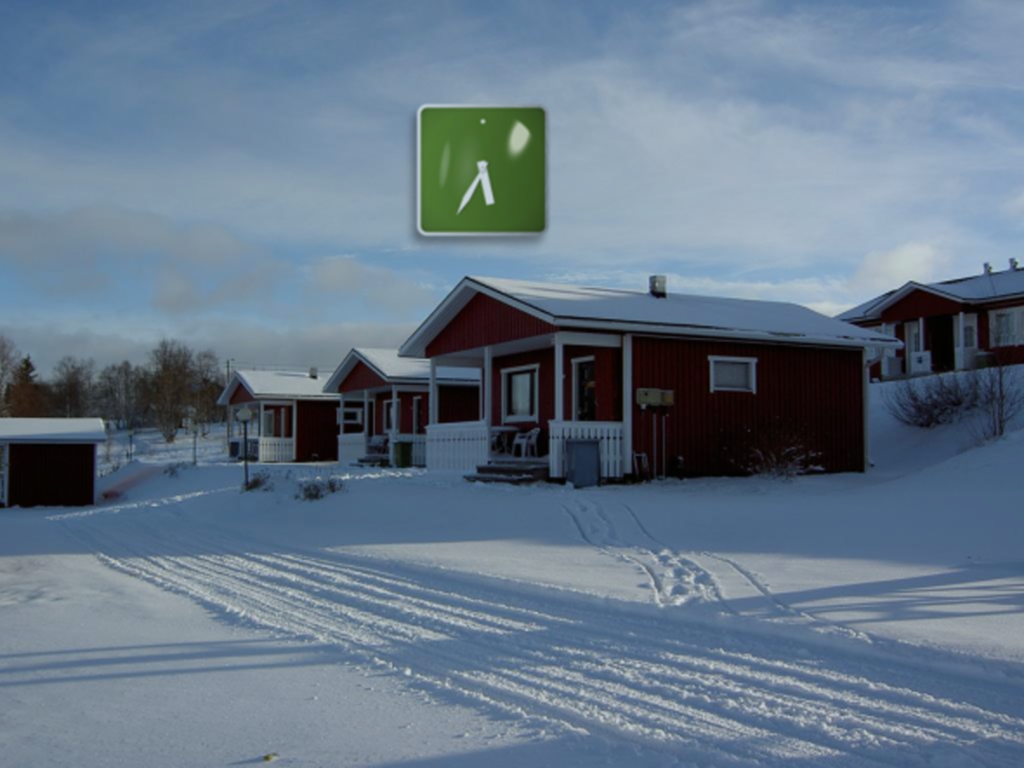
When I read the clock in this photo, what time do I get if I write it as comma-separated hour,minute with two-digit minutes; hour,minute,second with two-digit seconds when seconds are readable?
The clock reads 5,35
